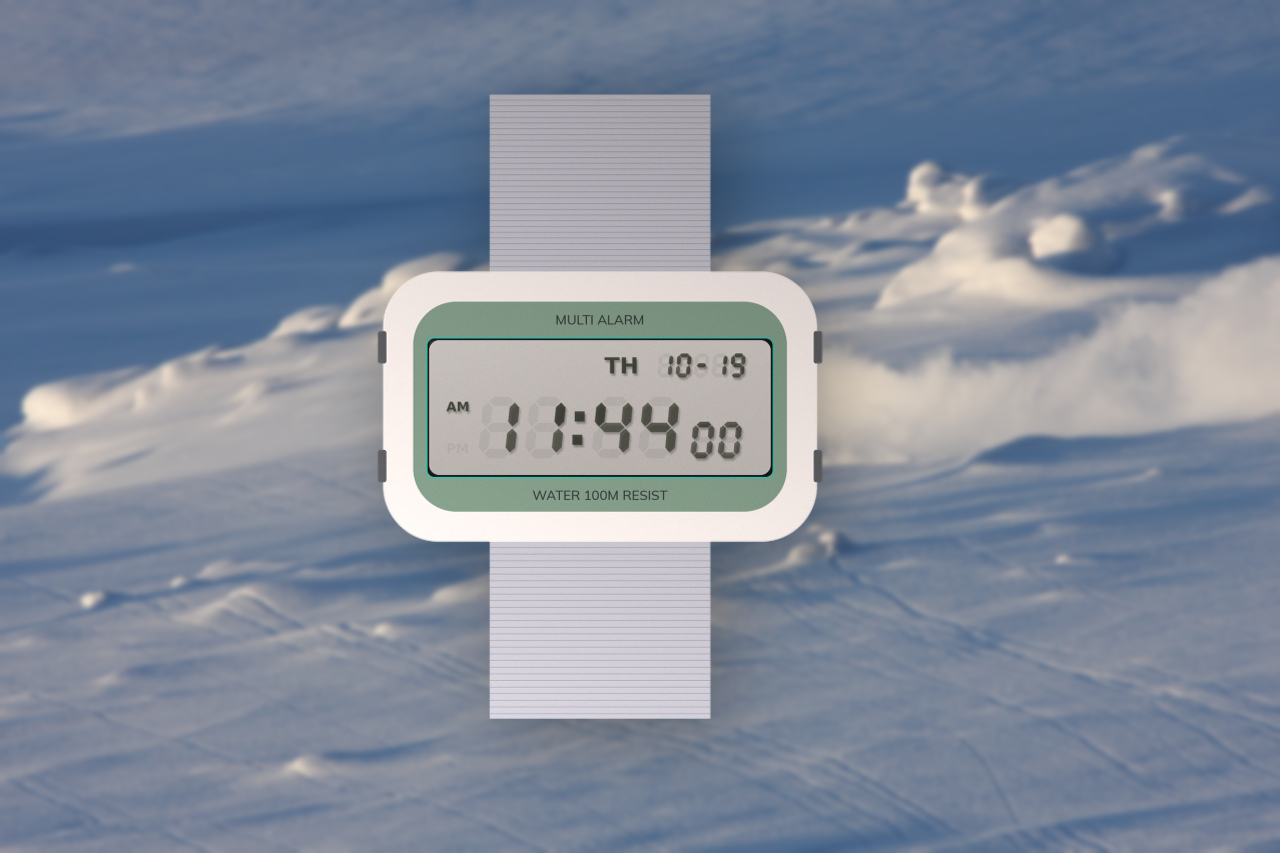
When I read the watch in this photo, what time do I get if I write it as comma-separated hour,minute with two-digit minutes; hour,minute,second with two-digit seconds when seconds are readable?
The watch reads 11,44,00
